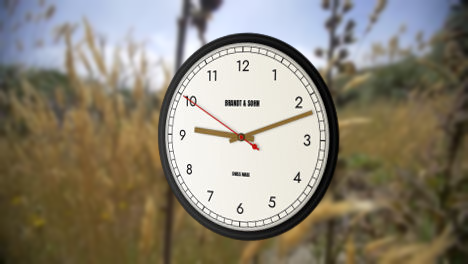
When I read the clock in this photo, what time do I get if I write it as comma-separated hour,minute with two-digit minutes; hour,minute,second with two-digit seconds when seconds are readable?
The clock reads 9,11,50
